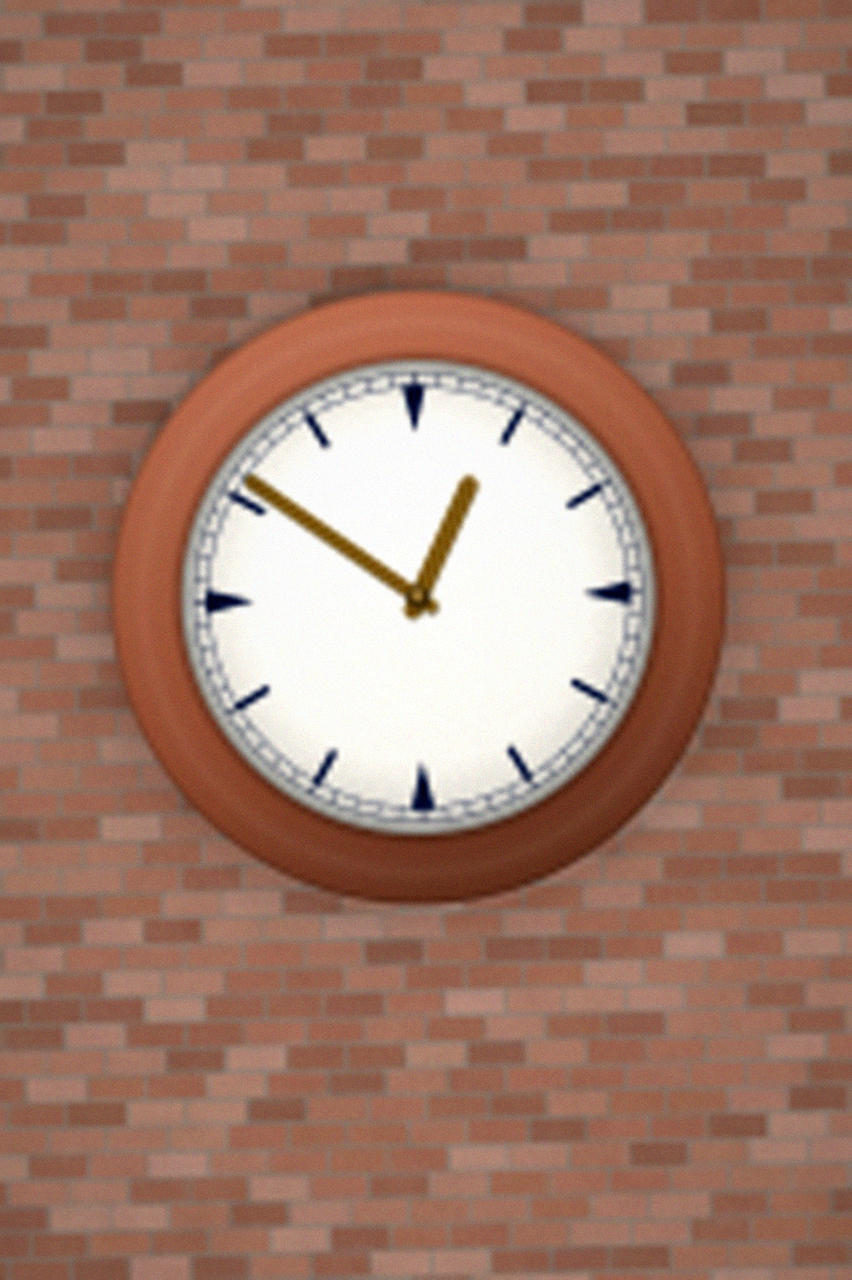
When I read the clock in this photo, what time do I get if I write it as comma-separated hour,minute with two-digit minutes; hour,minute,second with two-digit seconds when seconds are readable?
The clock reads 12,51
